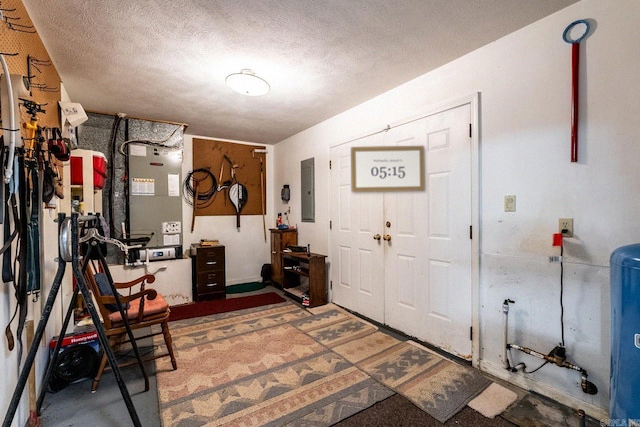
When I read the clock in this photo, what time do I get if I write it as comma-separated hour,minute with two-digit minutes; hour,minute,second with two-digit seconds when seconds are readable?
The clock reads 5,15
